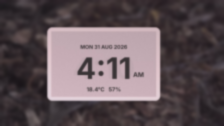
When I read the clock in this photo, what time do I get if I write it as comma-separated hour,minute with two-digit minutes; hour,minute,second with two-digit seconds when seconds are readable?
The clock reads 4,11
